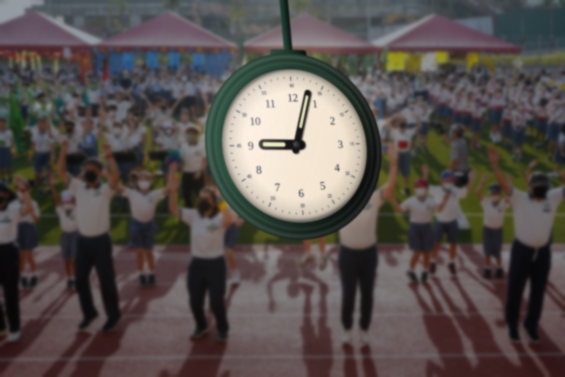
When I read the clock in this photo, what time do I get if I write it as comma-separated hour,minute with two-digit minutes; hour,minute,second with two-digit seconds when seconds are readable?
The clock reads 9,03
